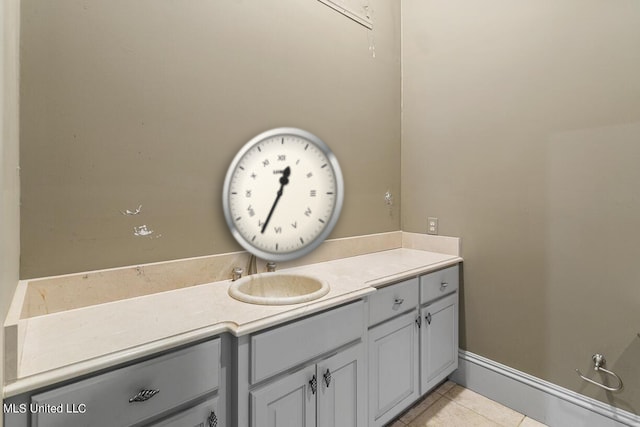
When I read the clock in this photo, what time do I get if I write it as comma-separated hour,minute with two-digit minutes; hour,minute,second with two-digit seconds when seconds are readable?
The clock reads 12,34
